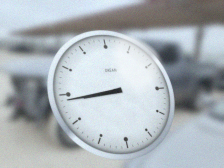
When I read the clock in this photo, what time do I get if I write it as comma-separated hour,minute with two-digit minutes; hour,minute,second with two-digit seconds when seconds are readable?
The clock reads 8,44
